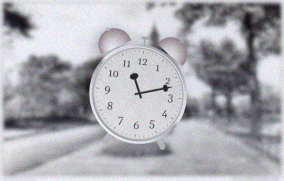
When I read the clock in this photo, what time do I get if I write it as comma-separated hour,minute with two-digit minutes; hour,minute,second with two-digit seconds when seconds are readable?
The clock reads 11,12
